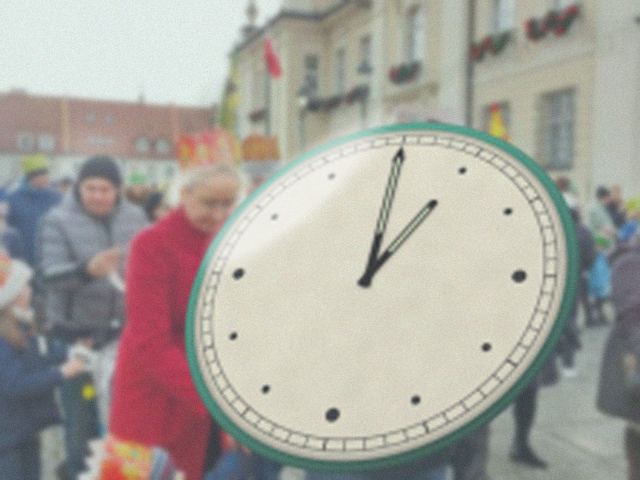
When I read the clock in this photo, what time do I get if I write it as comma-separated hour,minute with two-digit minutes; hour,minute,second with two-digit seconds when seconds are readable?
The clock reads 1,00
